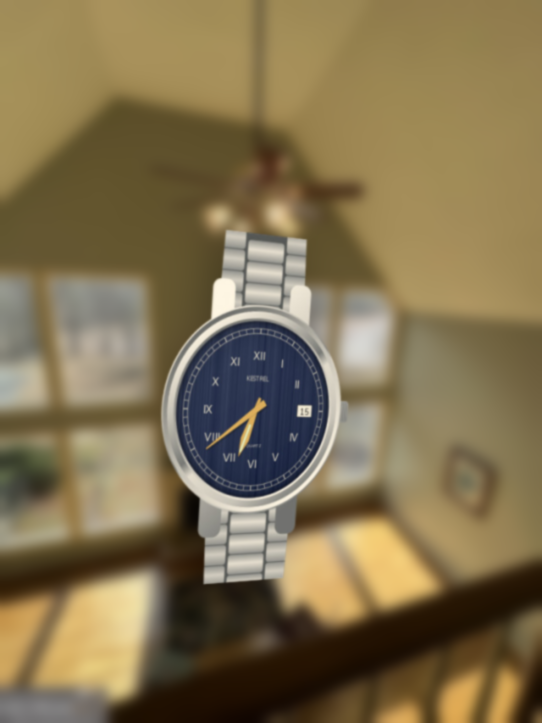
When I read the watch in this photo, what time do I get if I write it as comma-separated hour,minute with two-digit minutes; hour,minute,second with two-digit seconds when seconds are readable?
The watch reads 6,39
